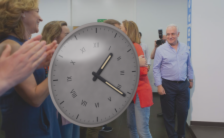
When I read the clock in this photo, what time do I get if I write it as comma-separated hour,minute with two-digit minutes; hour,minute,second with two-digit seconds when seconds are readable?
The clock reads 1,21
